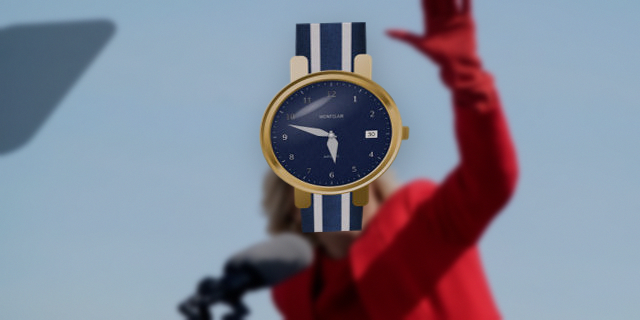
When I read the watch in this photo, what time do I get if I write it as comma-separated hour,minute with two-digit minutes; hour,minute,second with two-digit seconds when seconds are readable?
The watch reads 5,48
